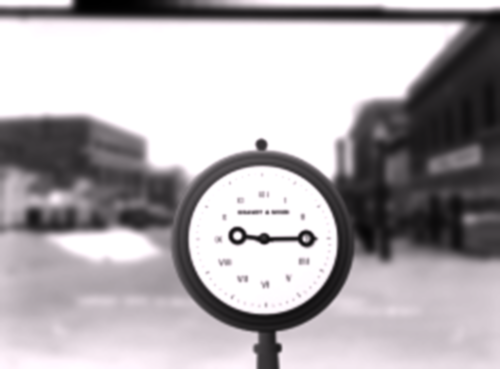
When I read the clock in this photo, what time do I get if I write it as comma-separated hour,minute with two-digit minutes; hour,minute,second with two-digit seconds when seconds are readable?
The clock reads 9,15
